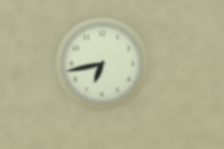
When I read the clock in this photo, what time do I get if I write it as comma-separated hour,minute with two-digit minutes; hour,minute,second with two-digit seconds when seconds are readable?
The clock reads 6,43
